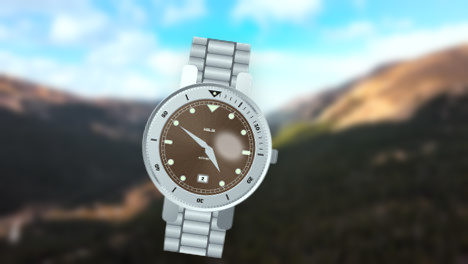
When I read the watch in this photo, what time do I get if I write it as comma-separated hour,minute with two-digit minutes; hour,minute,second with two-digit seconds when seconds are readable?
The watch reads 4,50
